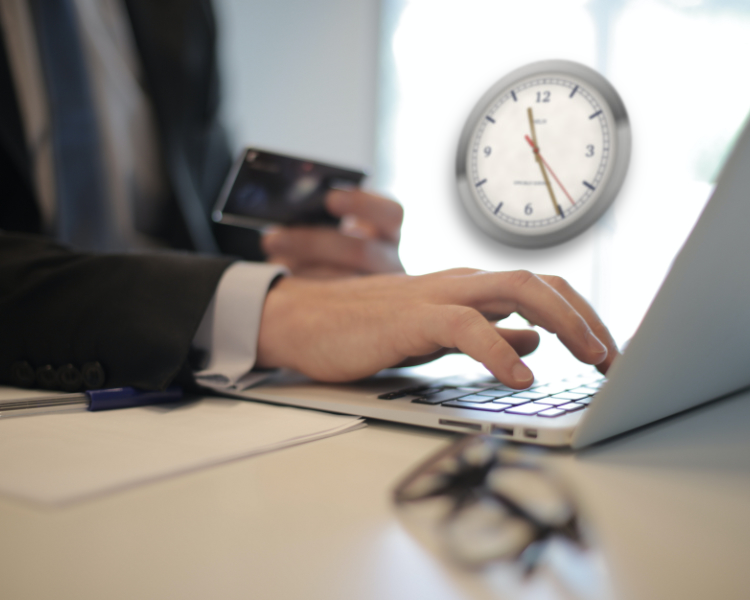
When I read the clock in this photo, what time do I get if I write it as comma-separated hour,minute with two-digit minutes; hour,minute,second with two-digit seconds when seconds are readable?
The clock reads 11,25,23
